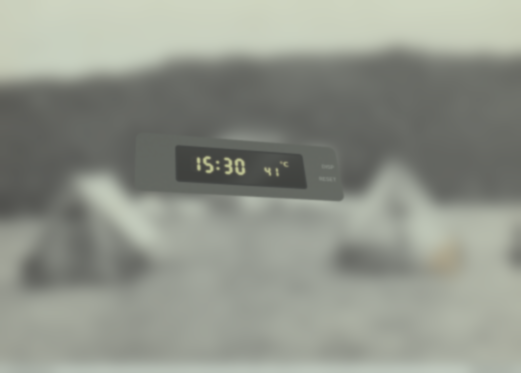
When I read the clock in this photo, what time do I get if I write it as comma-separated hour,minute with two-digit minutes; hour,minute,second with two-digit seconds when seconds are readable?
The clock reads 15,30
